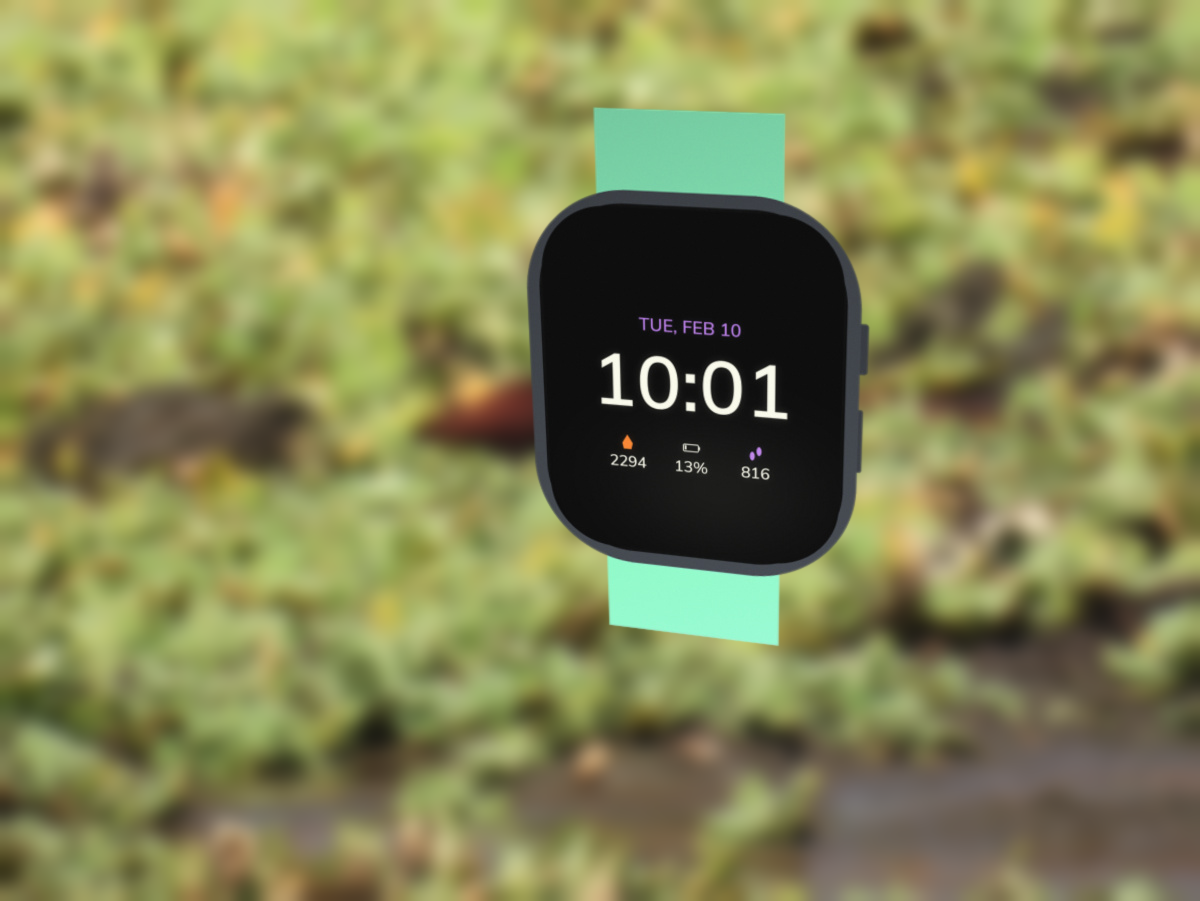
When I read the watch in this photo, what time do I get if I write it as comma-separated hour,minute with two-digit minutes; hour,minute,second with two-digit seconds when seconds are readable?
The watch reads 10,01
